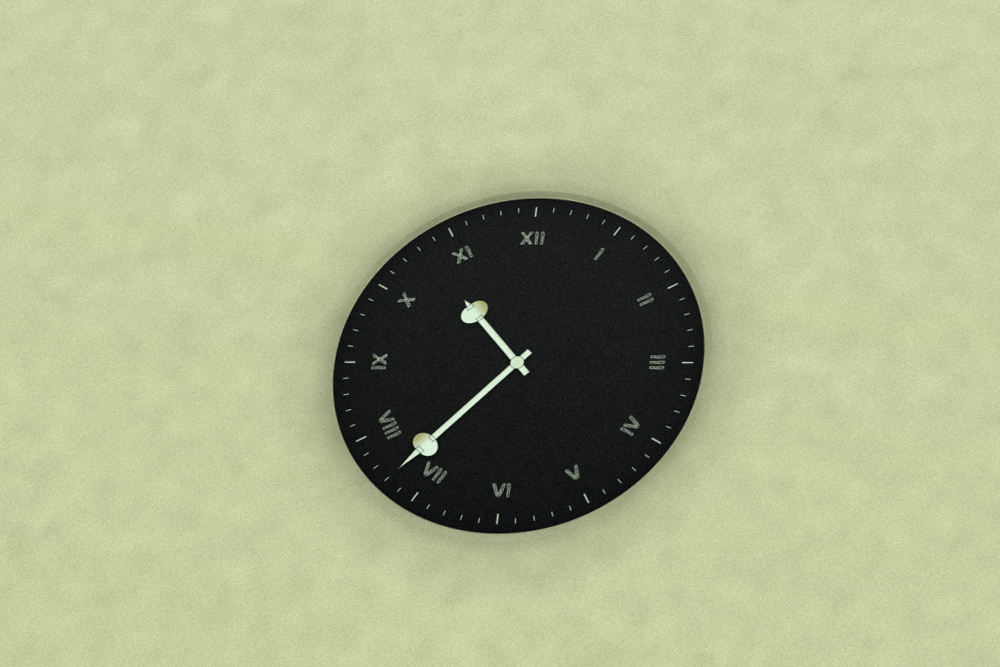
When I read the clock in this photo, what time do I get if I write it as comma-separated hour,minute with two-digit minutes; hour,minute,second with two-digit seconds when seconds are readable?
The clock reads 10,37
